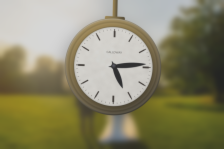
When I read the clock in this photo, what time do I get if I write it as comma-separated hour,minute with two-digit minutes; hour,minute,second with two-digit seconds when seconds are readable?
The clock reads 5,14
